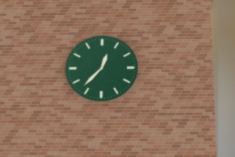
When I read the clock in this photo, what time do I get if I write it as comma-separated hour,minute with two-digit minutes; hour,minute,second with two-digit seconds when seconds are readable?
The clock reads 12,37
